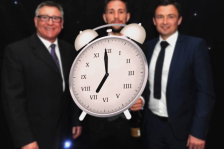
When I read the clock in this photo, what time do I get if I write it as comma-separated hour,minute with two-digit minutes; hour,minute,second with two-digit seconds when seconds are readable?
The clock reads 6,59
